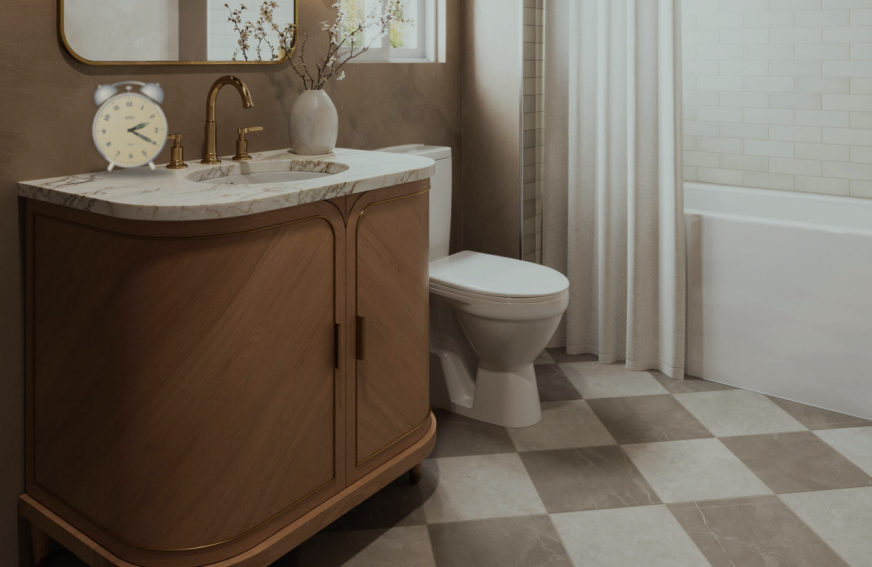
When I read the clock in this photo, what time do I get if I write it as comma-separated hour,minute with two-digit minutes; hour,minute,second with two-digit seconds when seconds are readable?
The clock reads 2,20
